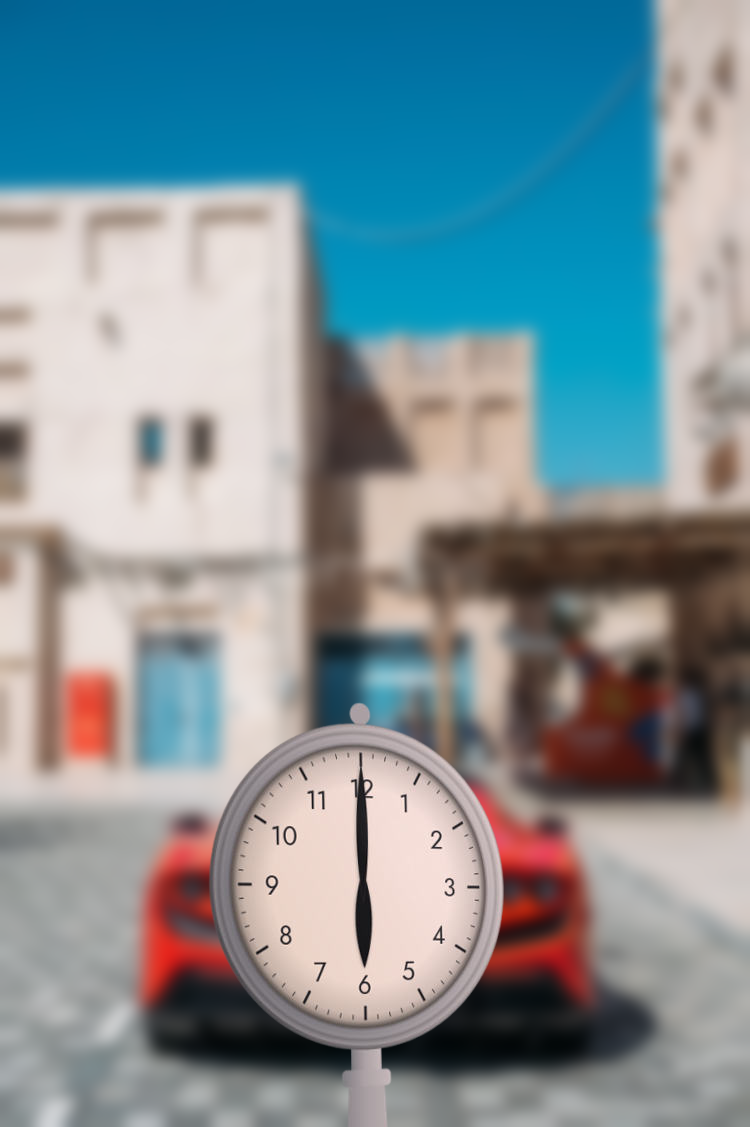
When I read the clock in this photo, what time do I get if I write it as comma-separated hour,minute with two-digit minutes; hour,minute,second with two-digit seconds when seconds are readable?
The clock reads 6,00
